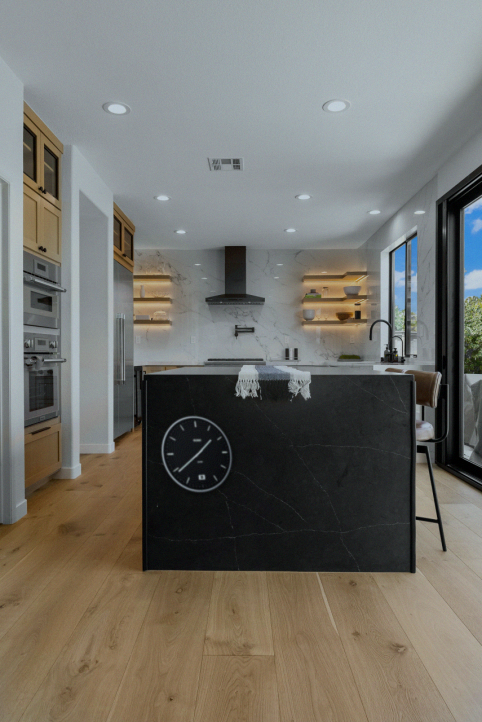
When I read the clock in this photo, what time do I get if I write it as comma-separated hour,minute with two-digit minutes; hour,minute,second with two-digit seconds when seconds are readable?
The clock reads 1,39
